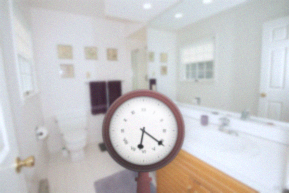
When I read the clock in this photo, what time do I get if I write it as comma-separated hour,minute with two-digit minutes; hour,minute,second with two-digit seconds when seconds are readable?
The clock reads 6,21
